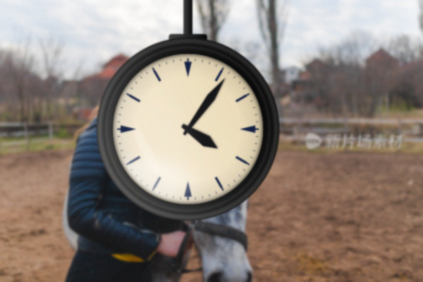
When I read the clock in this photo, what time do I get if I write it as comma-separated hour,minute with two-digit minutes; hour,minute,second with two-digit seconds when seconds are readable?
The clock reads 4,06
